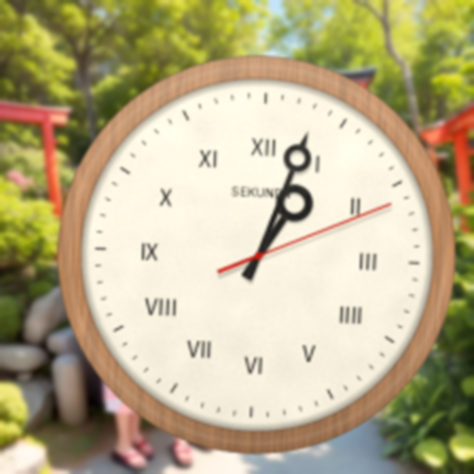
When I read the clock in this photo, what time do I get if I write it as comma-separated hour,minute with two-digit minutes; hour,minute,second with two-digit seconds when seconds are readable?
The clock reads 1,03,11
